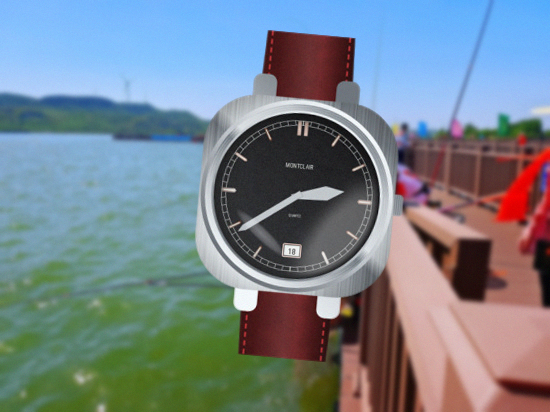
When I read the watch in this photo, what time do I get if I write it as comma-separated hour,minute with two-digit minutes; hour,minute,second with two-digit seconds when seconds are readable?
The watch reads 2,39
